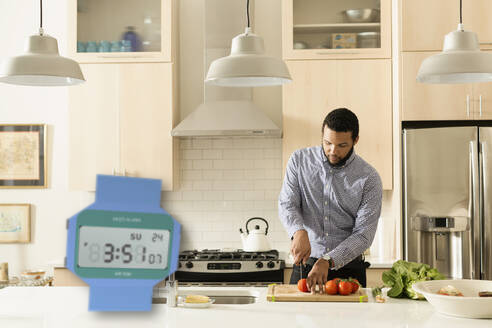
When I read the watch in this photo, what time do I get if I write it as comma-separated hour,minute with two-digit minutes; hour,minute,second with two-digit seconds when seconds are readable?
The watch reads 3,51,07
